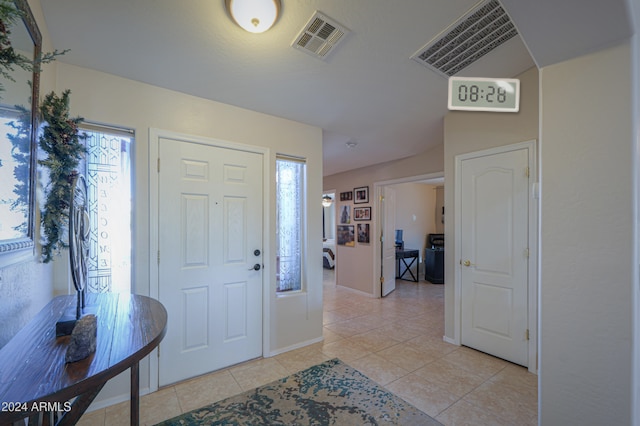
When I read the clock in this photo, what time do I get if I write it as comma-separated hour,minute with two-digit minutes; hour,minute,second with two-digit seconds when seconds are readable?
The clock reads 8,28
